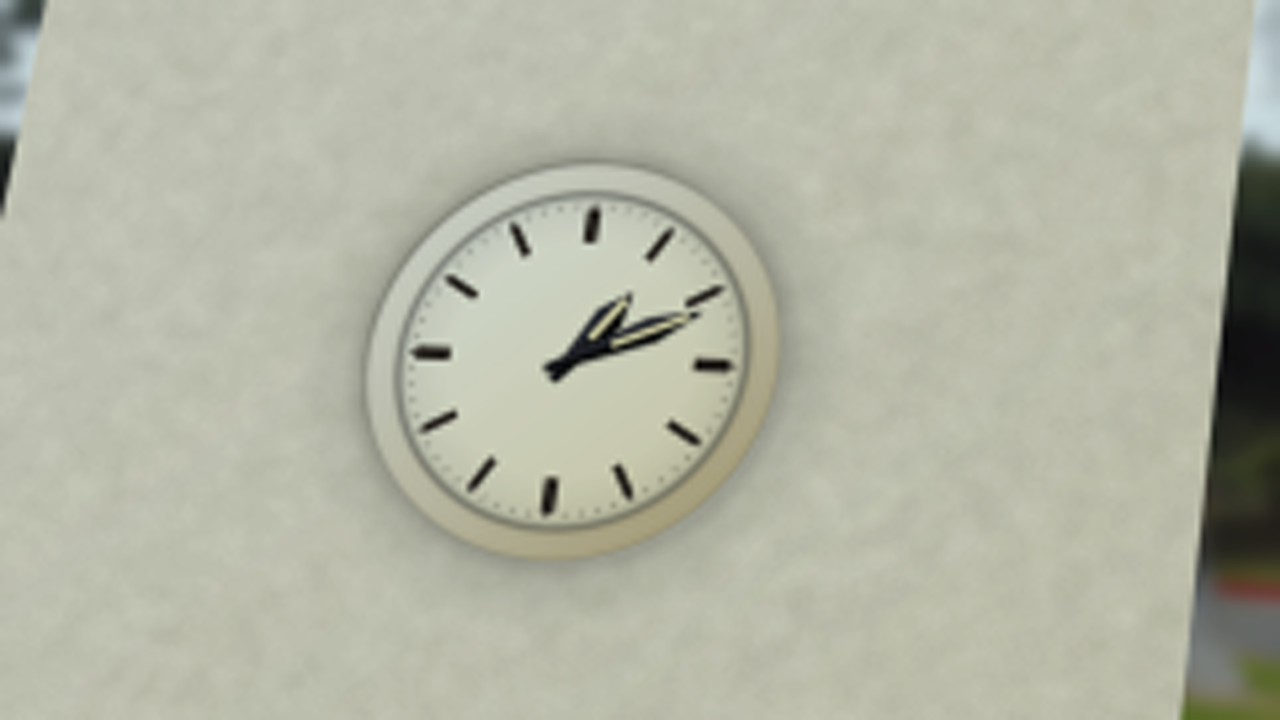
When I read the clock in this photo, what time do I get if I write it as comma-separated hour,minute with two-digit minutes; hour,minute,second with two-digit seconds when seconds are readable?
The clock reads 1,11
